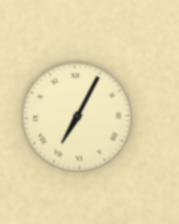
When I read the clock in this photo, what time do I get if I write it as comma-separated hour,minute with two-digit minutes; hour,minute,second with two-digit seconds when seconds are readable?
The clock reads 7,05
